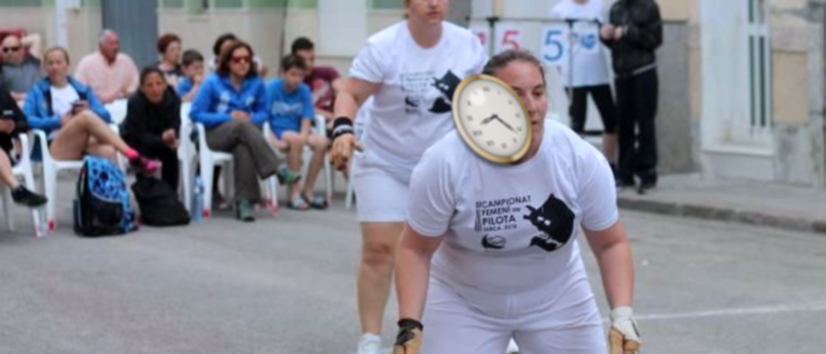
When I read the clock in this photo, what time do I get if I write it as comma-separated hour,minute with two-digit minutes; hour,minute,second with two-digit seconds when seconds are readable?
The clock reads 8,22
